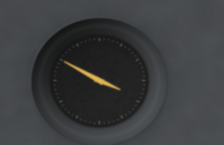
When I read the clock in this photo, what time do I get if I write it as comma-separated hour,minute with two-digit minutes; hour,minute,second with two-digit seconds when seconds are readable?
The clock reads 3,50
